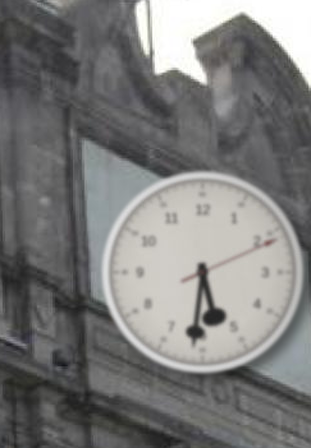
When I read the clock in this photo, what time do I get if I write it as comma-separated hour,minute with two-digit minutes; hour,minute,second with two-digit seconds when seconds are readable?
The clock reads 5,31,11
